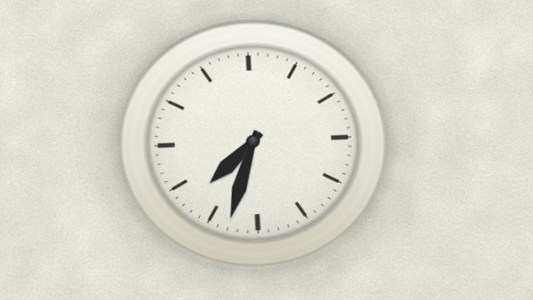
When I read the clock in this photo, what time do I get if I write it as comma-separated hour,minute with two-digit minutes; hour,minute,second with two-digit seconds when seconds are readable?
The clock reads 7,33
